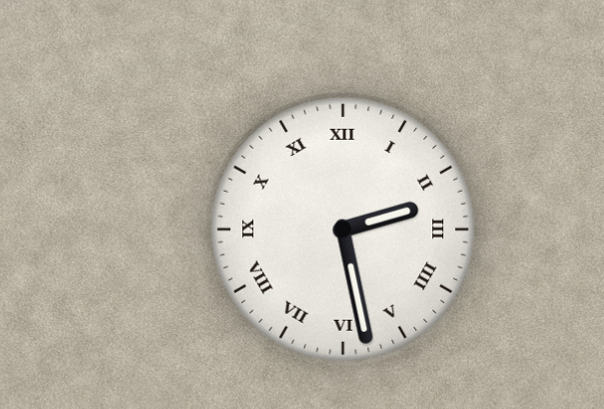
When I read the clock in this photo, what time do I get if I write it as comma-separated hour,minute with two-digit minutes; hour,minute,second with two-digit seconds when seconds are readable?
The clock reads 2,28
